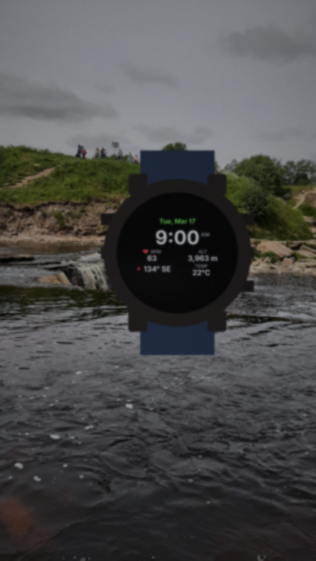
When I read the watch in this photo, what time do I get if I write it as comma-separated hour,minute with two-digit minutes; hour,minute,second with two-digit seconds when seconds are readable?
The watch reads 9,00
